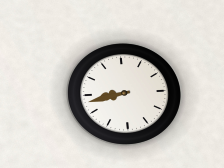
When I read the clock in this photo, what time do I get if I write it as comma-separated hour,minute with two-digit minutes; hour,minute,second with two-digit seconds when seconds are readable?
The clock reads 8,43
